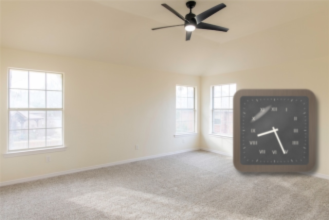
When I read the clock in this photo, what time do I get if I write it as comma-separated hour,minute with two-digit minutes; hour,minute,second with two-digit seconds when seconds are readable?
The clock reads 8,26
